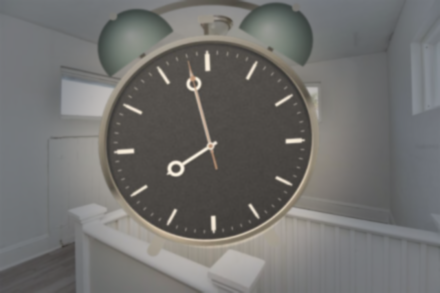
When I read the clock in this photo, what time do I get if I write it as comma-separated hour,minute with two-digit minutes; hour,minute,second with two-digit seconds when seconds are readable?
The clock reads 7,57,58
